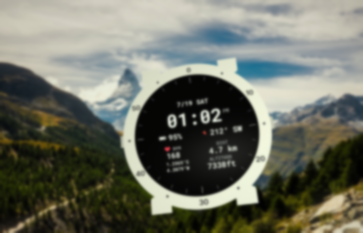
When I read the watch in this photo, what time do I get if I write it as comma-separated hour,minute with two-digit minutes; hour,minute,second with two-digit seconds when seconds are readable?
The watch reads 1,02
